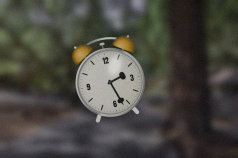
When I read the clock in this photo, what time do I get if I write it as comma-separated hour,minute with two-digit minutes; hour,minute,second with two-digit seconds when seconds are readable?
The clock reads 2,27
